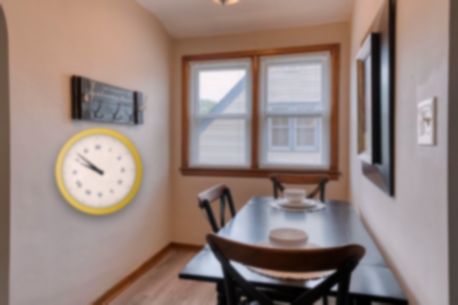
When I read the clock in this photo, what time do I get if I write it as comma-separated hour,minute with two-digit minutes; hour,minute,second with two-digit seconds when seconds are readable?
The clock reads 9,52
